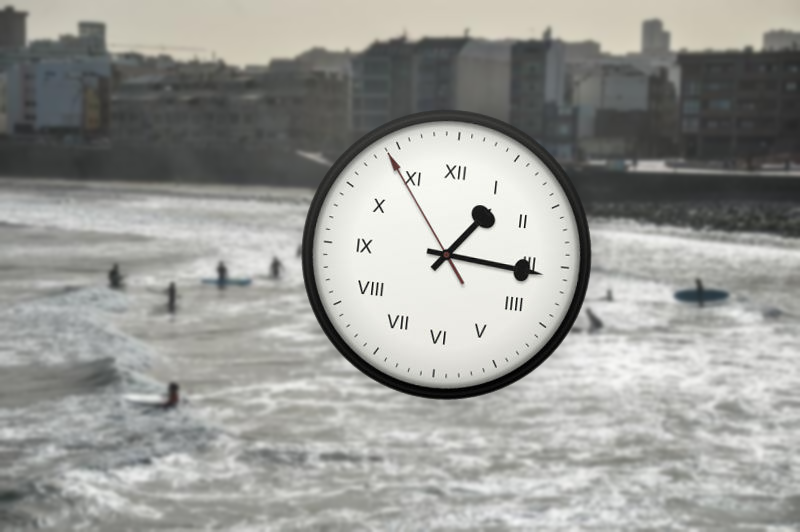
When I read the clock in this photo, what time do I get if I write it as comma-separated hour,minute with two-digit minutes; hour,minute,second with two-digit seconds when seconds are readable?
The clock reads 1,15,54
